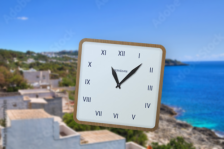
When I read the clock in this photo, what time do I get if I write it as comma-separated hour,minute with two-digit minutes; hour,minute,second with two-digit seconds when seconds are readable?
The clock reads 11,07
